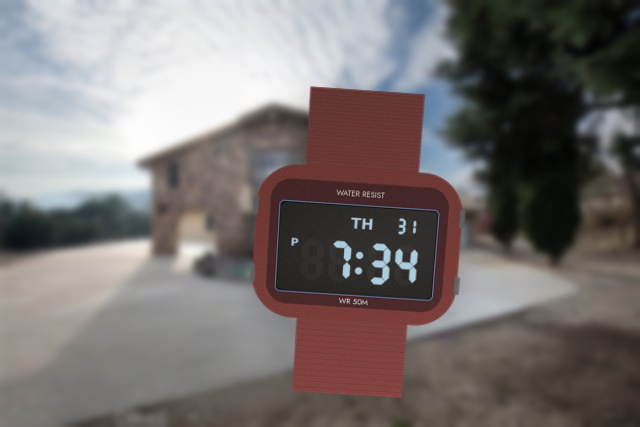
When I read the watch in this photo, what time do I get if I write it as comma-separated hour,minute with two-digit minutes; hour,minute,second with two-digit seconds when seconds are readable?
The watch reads 7,34
